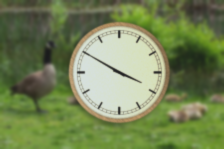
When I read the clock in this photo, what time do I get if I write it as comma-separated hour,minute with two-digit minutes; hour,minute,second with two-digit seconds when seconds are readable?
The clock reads 3,50
